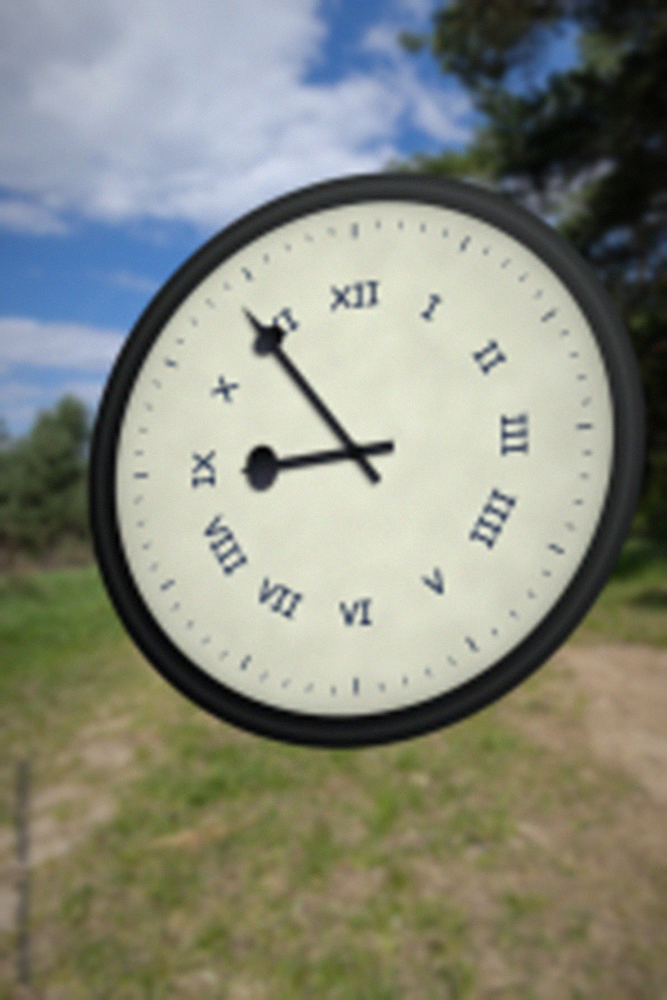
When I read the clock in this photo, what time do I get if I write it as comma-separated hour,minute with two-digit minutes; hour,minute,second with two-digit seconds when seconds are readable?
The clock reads 8,54
